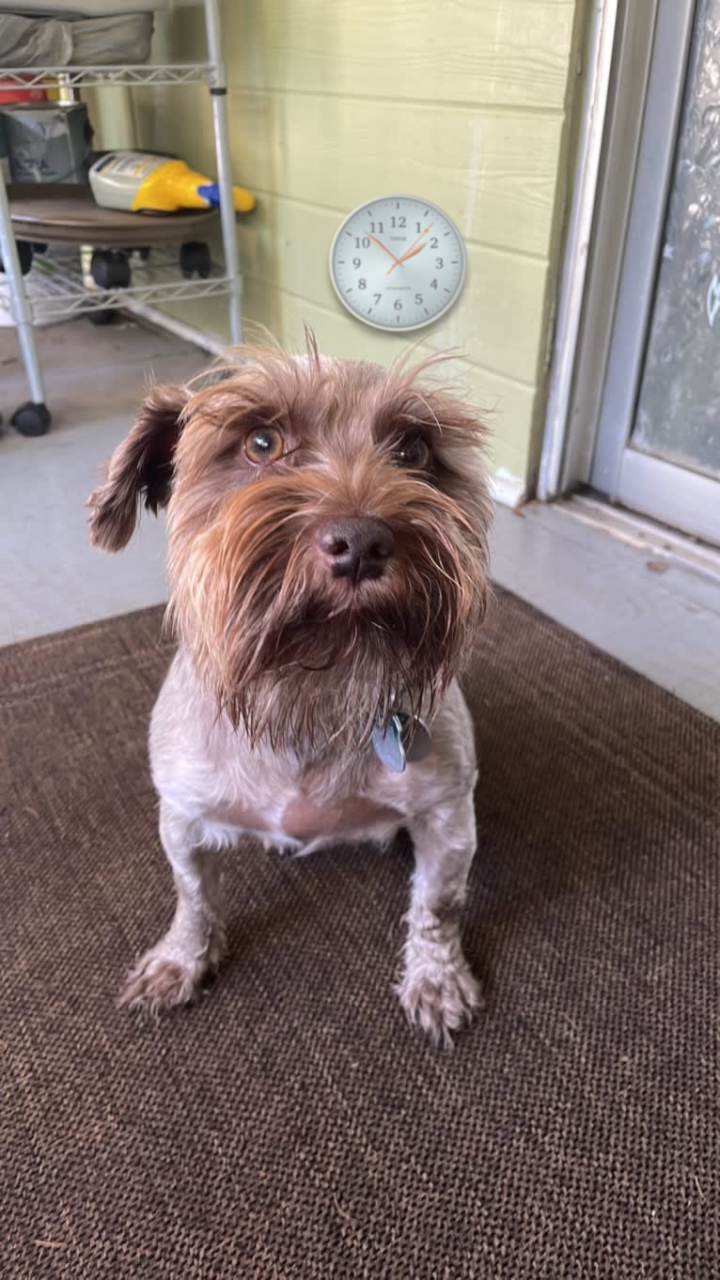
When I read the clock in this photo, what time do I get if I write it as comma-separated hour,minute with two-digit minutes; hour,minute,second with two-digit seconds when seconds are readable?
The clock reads 1,52,07
